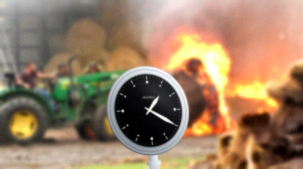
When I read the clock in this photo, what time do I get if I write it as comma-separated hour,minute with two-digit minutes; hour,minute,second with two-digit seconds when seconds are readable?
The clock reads 1,20
